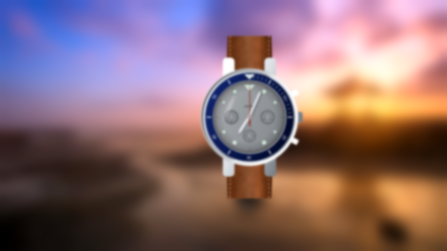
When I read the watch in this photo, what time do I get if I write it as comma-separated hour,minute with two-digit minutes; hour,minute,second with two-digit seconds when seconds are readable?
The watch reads 7,04
